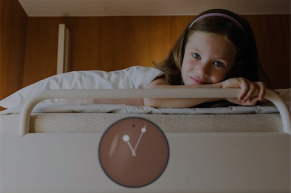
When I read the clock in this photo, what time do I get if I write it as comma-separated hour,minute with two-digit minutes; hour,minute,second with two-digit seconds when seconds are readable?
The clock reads 11,04
